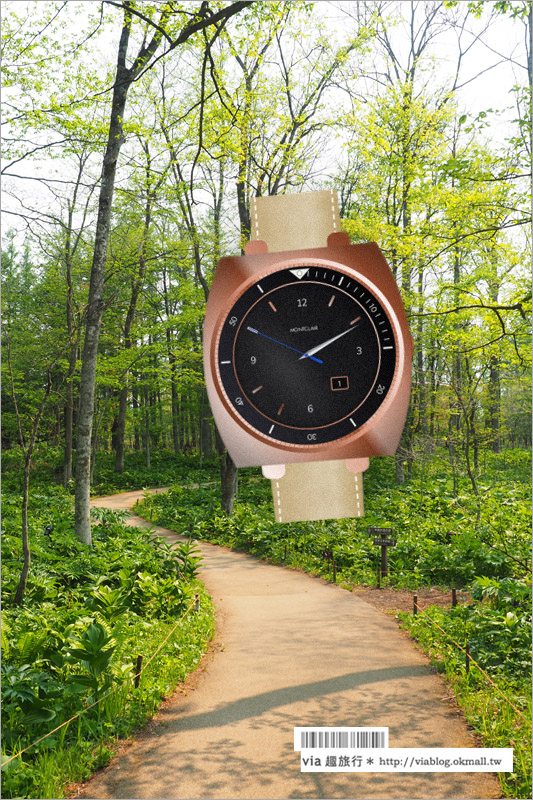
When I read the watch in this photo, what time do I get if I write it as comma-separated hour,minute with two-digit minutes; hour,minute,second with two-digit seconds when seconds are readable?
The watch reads 2,10,50
